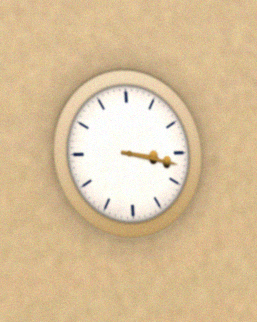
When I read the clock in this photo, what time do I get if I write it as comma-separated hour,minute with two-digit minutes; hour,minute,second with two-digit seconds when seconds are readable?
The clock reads 3,17
